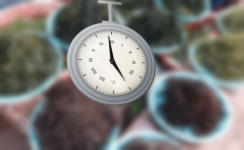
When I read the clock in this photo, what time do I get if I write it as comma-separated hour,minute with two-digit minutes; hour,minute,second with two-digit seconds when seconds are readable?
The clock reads 4,59
